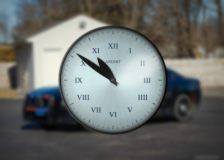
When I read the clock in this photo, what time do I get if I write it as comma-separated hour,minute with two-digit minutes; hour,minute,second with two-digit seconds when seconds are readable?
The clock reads 10,51
